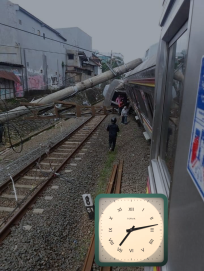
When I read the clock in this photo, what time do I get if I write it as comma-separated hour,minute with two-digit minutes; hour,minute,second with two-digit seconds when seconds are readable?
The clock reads 7,13
